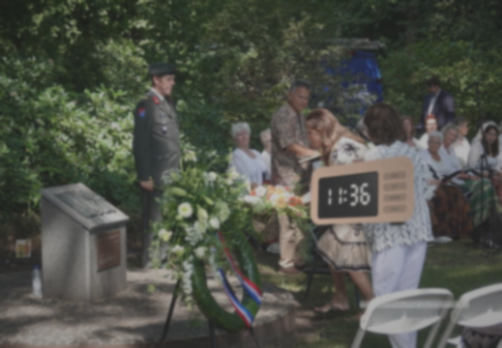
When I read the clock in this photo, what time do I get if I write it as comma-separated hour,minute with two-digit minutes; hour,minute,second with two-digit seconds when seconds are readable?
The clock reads 11,36
